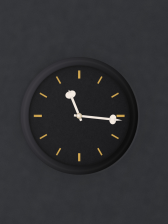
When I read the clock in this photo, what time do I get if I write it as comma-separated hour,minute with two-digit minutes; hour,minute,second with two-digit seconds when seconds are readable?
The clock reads 11,16
